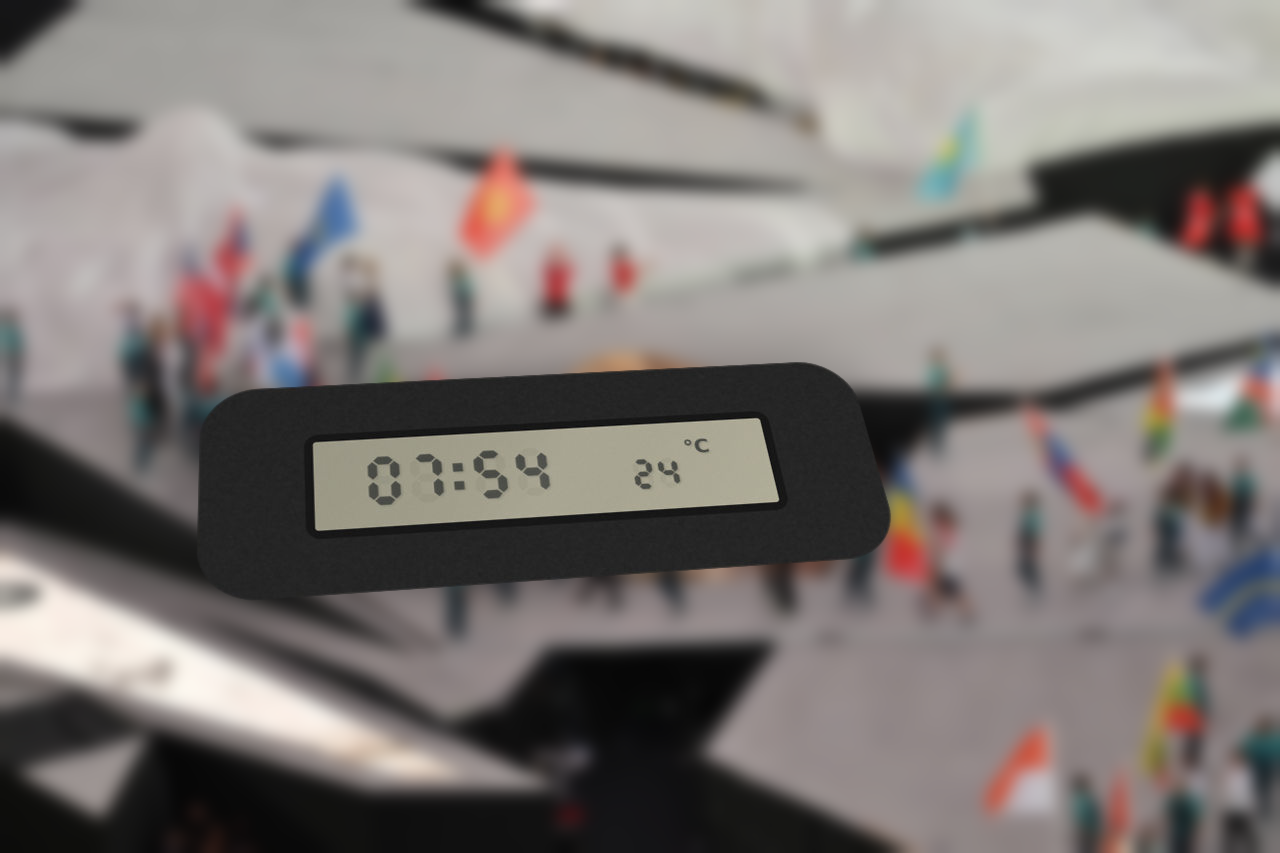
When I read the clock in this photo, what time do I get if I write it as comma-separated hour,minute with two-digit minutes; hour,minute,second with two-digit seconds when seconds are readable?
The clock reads 7,54
